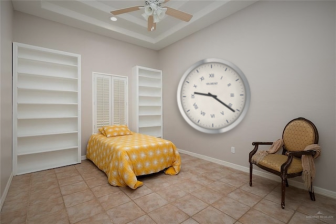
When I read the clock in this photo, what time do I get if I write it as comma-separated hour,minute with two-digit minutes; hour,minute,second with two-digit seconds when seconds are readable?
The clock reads 9,21
